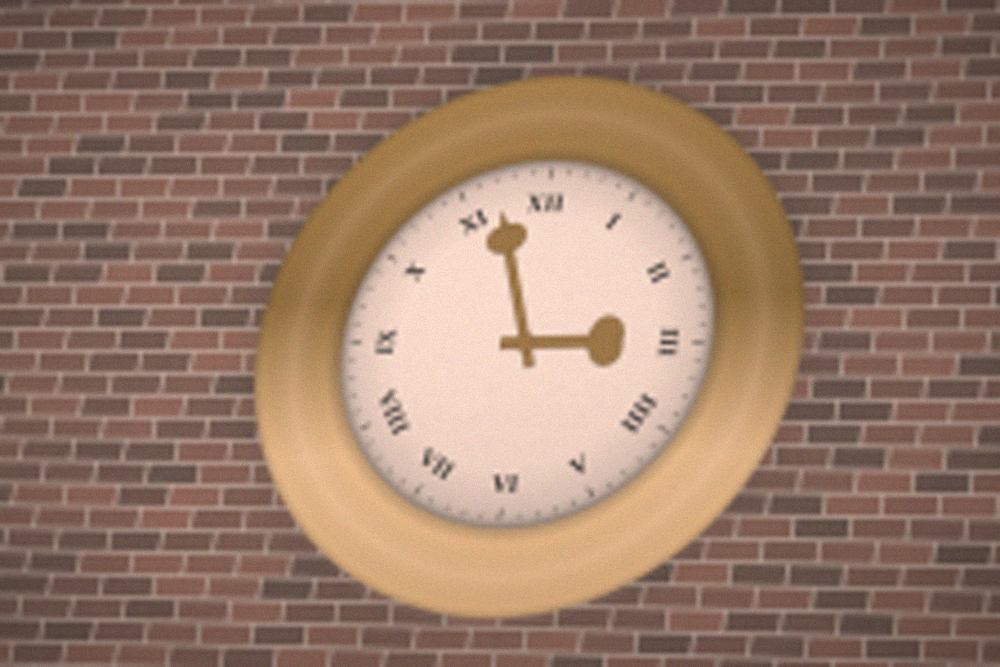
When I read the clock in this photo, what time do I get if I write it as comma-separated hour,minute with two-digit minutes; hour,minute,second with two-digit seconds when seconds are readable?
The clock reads 2,57
